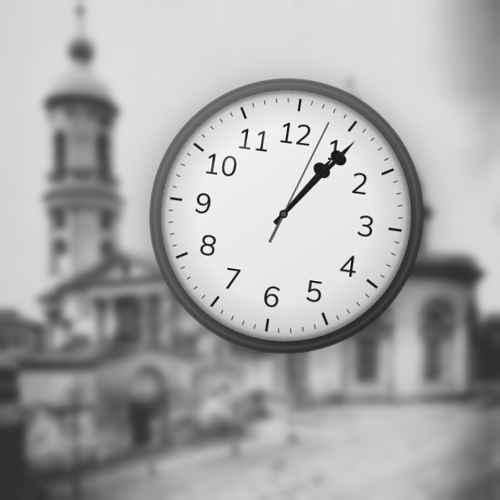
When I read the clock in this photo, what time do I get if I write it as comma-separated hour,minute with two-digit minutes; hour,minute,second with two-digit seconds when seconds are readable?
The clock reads 1,06,03
